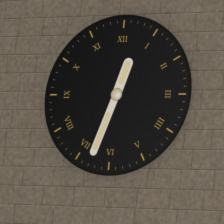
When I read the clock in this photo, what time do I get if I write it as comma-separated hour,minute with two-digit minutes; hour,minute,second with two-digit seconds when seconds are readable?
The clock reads 12,33
